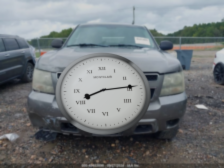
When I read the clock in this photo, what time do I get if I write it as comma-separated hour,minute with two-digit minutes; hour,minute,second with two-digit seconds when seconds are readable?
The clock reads 8,14
